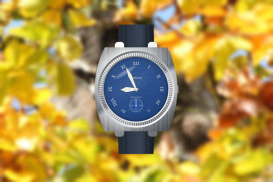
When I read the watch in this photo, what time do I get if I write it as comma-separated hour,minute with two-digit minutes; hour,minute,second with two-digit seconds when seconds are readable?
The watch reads 8,56
